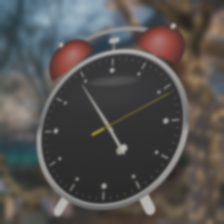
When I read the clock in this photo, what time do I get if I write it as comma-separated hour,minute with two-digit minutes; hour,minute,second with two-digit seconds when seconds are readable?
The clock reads 4,54,11
